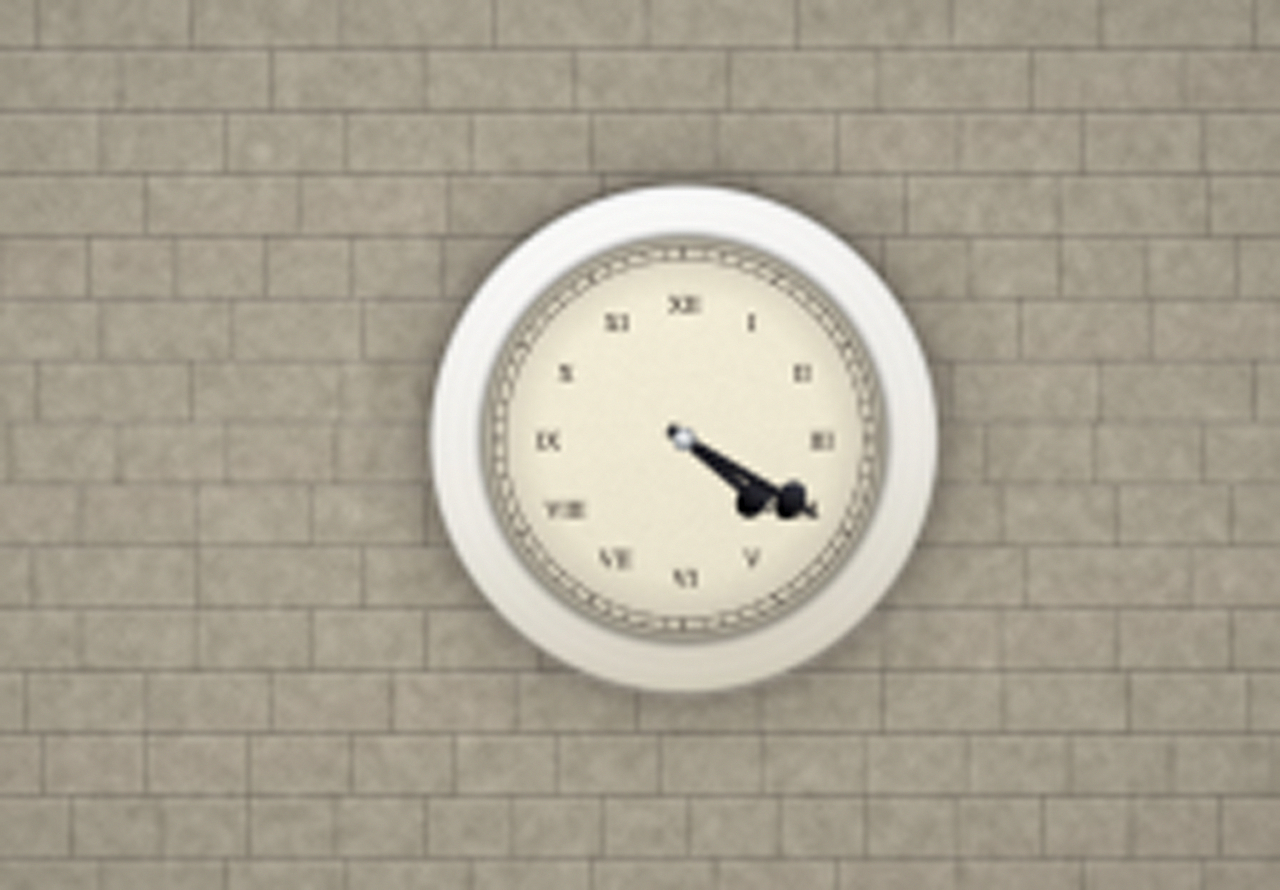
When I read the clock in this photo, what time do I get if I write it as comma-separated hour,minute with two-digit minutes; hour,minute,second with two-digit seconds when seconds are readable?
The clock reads 4,20
